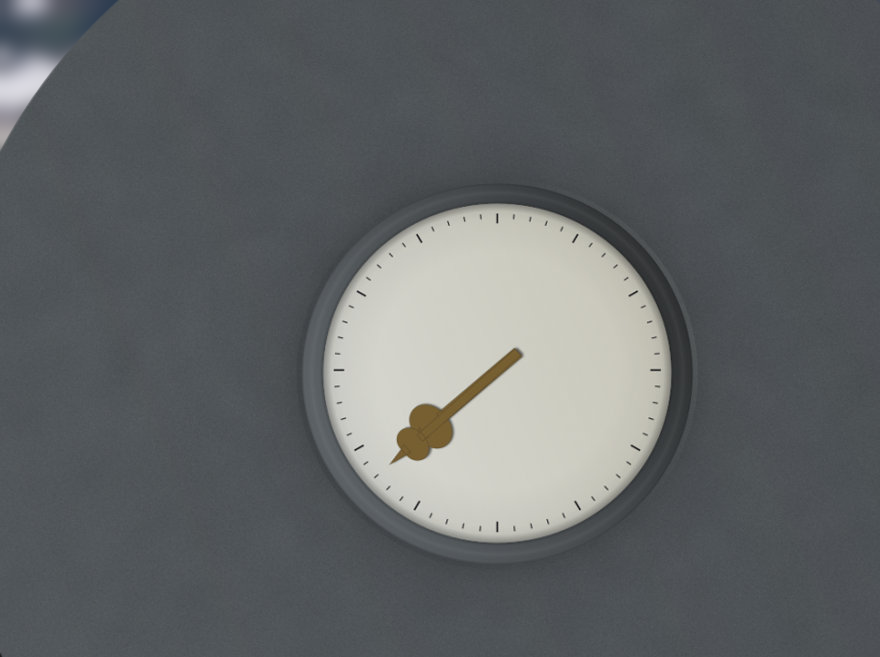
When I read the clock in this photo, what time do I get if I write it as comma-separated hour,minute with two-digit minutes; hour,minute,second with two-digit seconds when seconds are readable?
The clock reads 7,38
